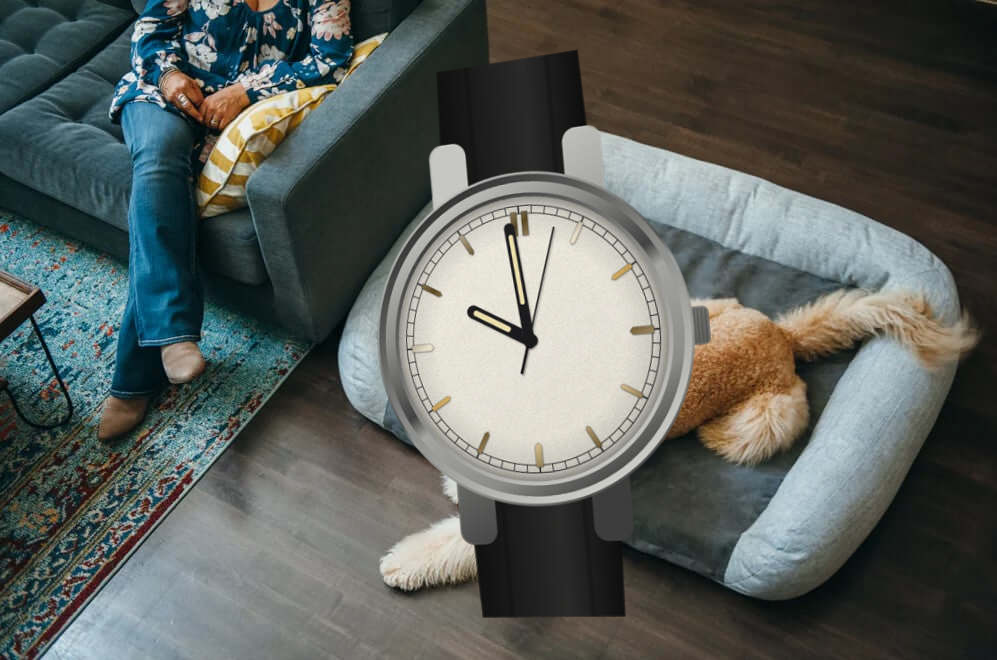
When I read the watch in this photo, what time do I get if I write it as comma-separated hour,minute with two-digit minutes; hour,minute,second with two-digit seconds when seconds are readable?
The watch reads 9,59,03
